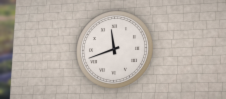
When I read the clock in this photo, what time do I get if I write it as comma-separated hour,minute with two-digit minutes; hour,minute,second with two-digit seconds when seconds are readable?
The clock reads 11,42
